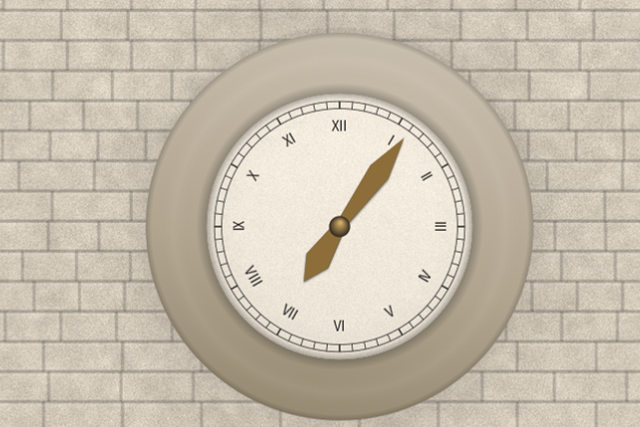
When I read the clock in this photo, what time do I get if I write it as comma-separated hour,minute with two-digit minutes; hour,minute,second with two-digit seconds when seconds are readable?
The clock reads 7,06
